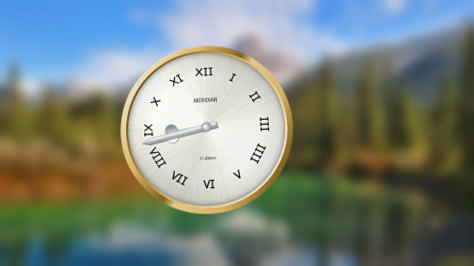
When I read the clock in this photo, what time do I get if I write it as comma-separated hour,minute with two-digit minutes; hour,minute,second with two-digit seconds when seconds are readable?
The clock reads 8,43
